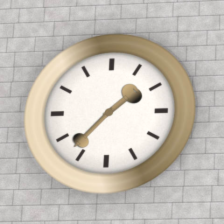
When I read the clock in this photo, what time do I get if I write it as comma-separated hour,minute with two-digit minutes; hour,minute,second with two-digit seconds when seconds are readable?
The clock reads 1,37
